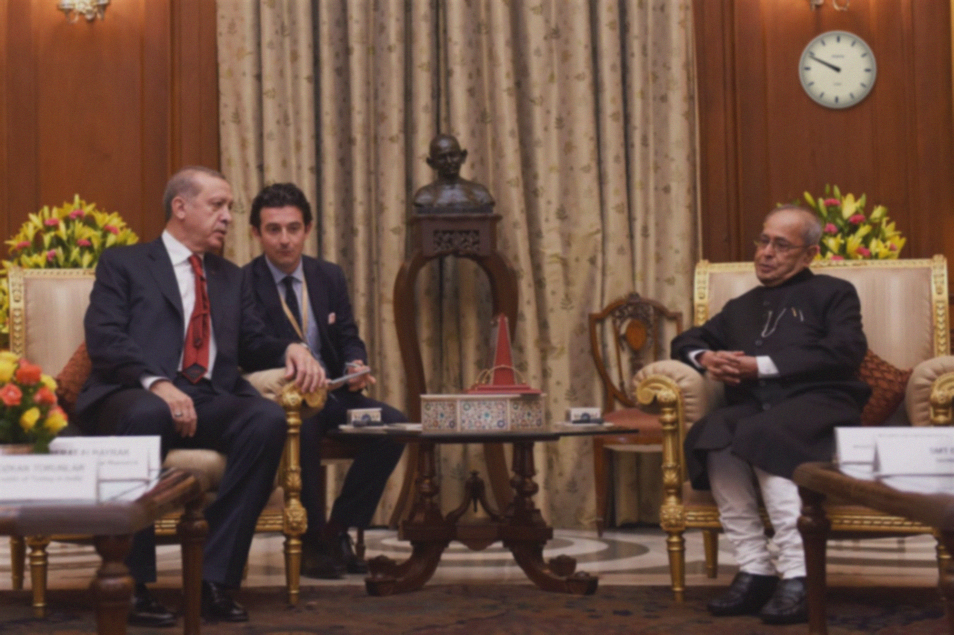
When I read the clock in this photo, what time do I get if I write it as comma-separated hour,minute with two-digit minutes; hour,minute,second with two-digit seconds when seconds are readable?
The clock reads 9,49
